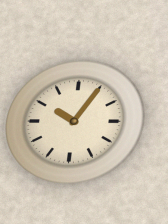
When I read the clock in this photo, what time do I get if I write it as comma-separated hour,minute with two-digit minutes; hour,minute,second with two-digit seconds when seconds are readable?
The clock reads 10,05
